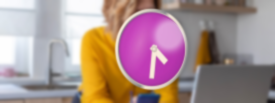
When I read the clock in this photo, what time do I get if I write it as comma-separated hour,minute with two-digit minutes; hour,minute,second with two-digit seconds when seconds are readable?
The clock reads 4,31
